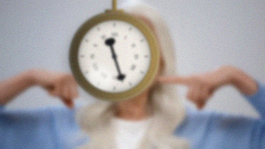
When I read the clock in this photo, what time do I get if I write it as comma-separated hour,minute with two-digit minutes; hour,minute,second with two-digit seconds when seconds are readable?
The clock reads 11,27
